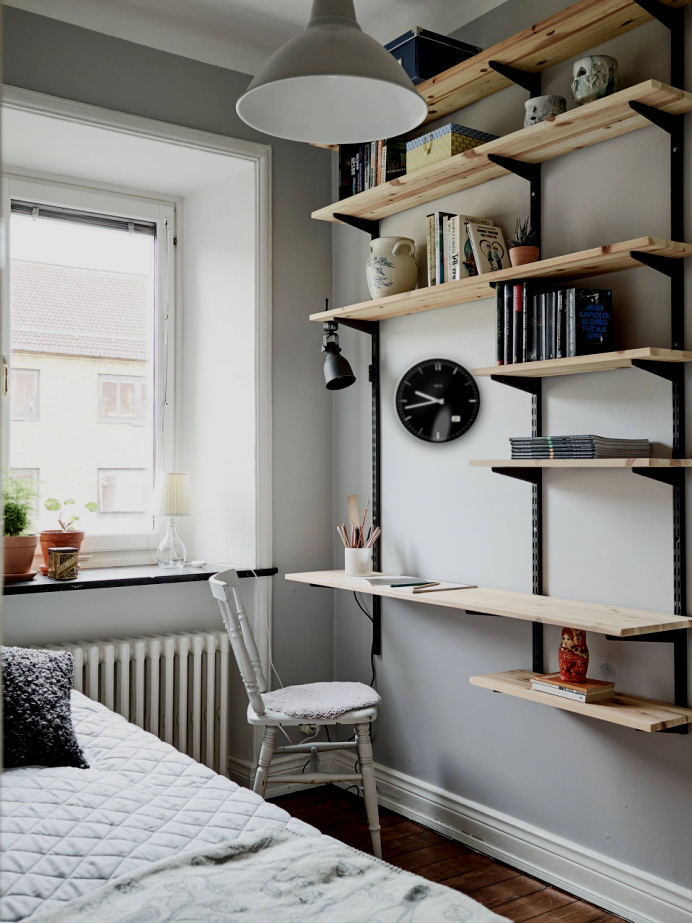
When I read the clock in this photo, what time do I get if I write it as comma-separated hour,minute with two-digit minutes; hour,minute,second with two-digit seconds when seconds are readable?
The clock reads 9,43
